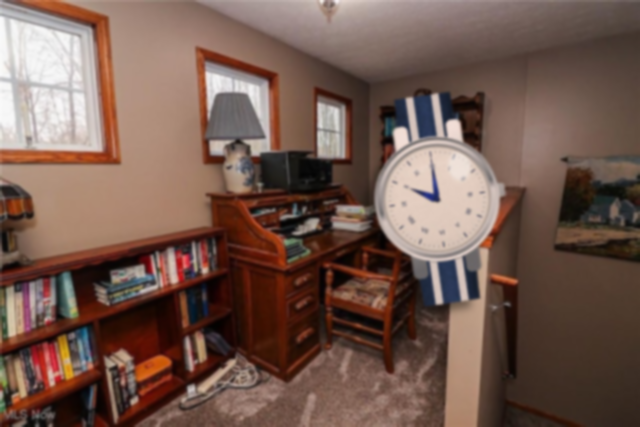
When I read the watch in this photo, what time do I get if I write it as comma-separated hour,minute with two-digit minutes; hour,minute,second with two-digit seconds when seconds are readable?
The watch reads 10,00
